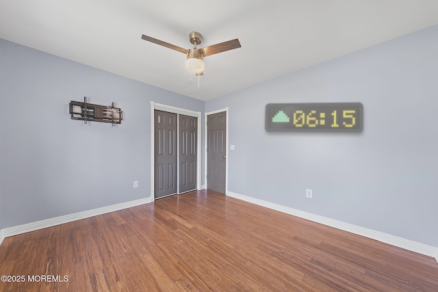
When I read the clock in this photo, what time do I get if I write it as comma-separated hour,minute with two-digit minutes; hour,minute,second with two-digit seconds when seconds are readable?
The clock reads 6,15
